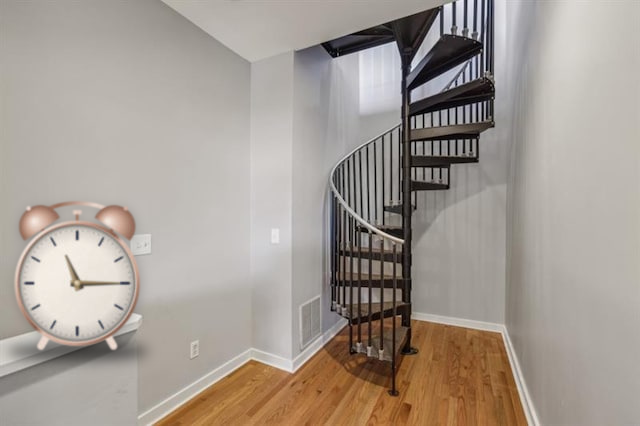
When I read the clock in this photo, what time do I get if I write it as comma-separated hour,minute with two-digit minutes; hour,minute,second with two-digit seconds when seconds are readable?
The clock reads 11,15
